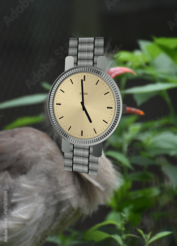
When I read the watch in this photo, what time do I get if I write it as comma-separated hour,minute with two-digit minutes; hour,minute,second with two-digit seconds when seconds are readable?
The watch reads 4,59
